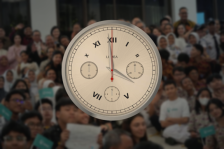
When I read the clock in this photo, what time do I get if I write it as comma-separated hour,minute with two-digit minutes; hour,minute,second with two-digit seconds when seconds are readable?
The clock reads 3,59
